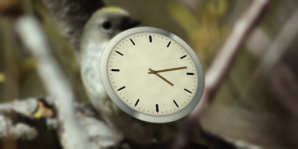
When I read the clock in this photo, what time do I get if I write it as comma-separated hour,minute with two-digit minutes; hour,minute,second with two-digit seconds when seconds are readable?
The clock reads 4,13
